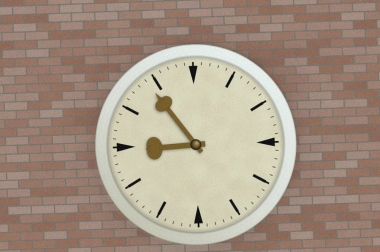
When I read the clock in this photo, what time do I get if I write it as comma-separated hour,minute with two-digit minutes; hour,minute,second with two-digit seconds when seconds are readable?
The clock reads 8,54
